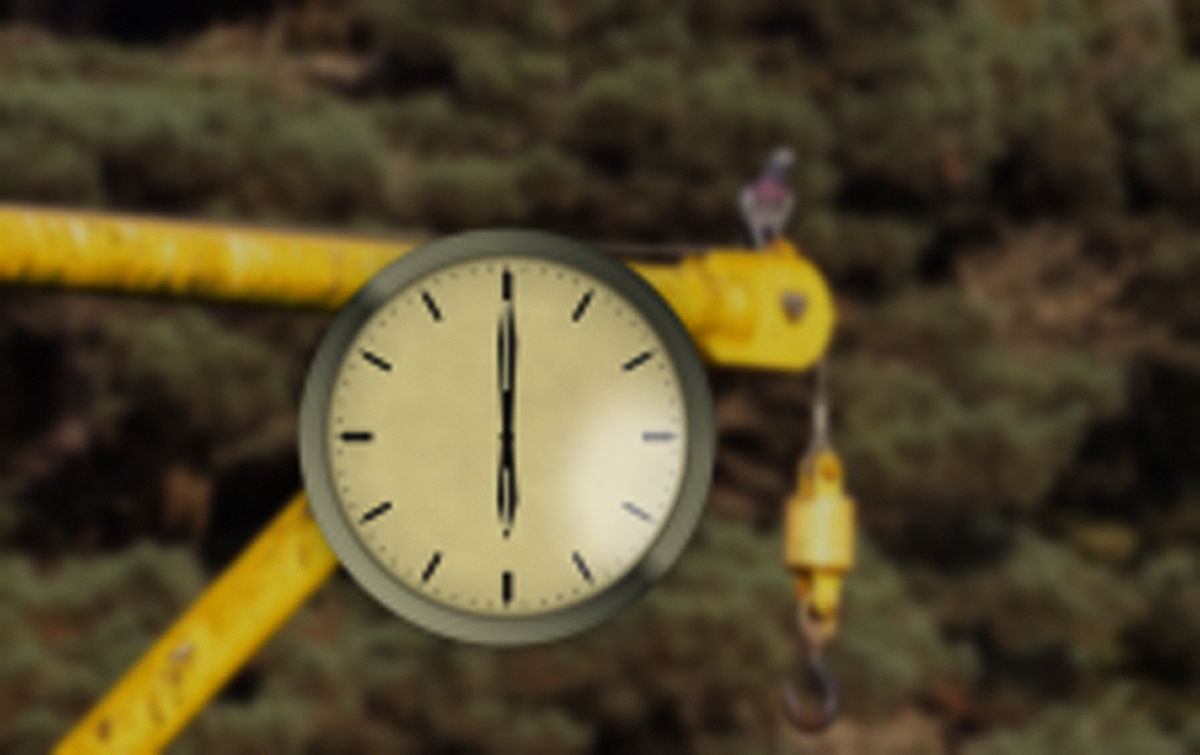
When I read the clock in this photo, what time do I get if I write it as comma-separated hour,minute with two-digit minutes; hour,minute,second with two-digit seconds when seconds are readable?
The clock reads 6,00
